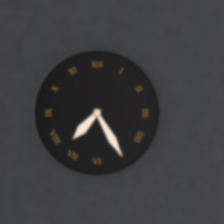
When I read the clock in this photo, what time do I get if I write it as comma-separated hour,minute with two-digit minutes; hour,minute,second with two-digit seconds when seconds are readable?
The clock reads 7,25
